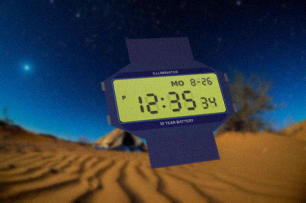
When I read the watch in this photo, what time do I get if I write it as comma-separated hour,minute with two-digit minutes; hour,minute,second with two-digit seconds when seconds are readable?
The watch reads 12,35,34
